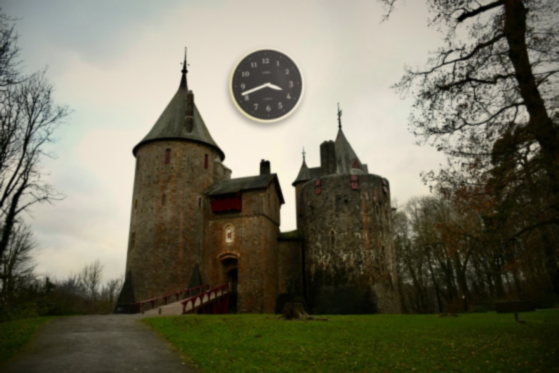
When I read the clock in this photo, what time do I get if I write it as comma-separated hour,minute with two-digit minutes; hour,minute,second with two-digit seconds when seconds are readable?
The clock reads 3,42
